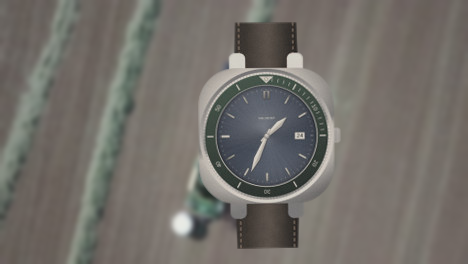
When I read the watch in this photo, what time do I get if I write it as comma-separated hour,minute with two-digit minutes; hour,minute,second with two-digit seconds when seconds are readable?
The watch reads 1,34
